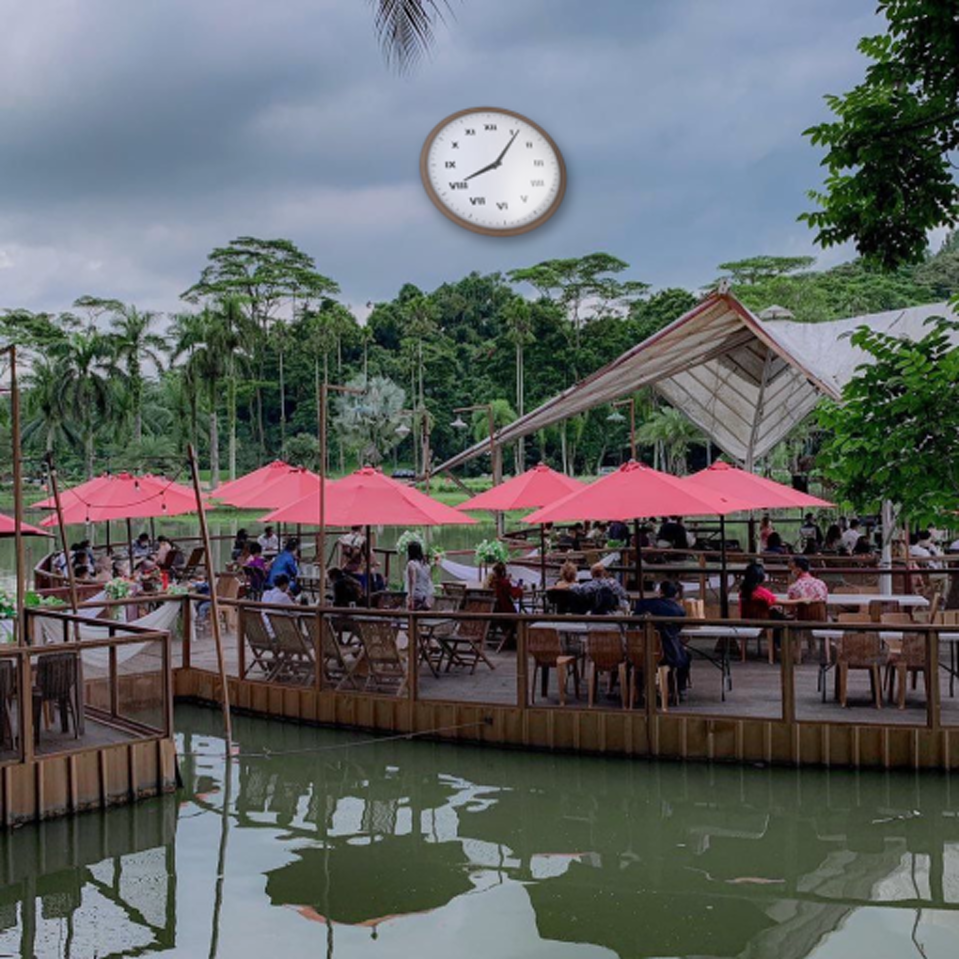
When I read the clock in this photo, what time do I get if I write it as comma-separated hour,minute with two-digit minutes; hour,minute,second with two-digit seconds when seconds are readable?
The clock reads 8,06
